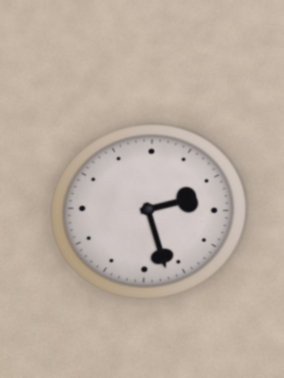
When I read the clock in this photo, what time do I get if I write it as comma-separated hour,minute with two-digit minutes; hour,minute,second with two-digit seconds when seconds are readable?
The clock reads 2,27
